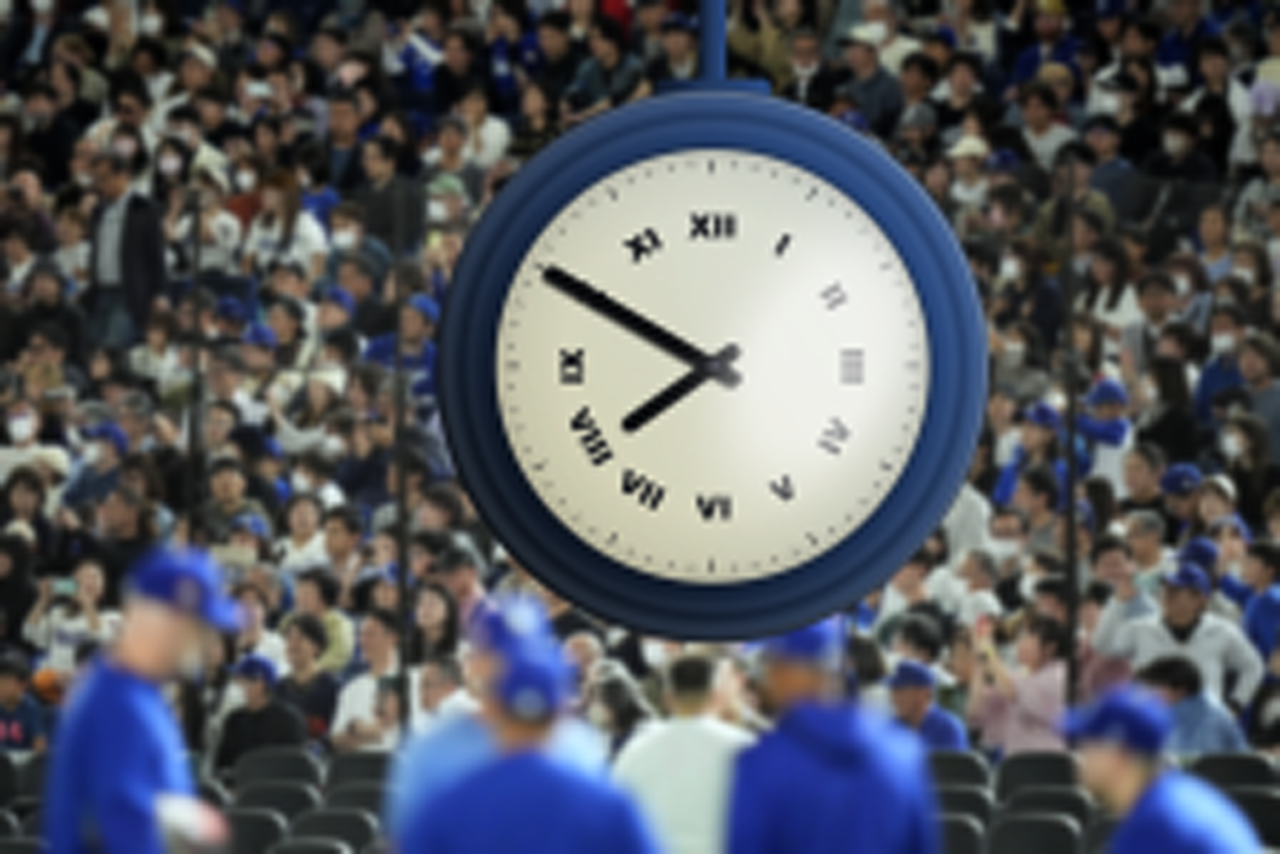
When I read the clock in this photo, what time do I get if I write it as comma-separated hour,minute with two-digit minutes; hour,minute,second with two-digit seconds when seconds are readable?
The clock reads 7,50
